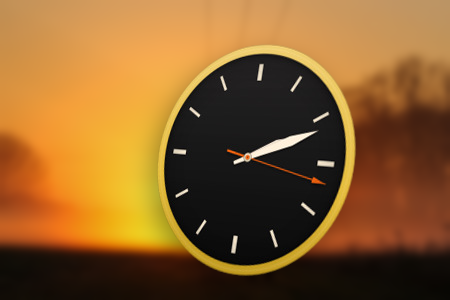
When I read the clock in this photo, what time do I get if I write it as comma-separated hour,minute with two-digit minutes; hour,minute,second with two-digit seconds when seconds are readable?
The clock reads 2,11,17
